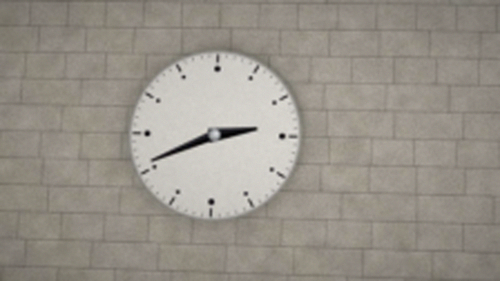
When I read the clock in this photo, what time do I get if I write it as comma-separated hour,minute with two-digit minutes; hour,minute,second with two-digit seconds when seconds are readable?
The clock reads 2,41
